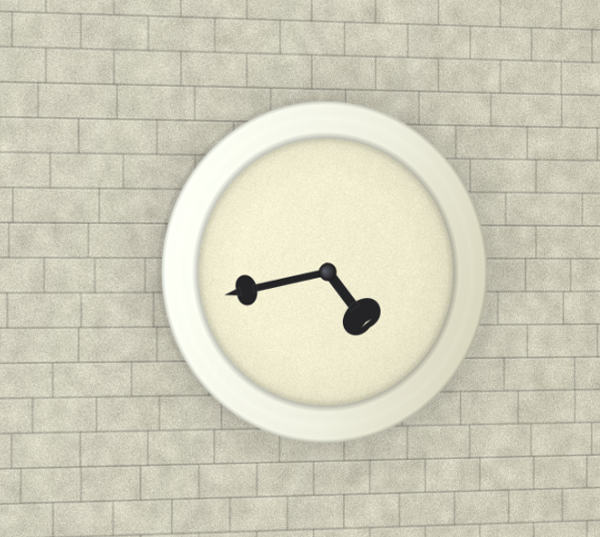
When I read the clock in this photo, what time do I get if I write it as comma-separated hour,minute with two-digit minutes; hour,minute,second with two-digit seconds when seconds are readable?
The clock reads 4,43
